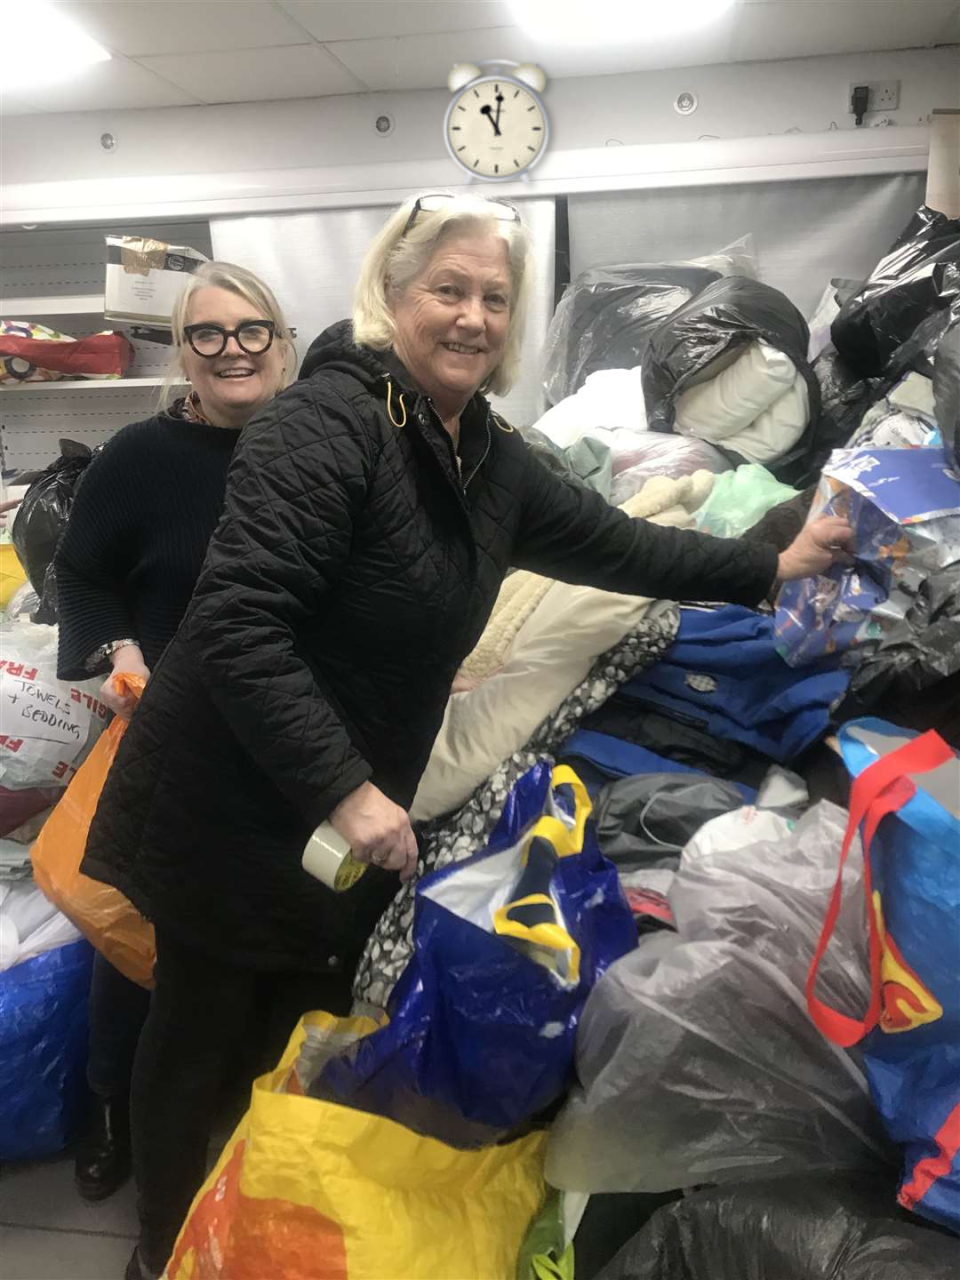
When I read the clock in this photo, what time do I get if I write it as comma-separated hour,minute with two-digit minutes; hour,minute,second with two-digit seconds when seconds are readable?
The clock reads 11,01
